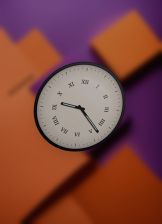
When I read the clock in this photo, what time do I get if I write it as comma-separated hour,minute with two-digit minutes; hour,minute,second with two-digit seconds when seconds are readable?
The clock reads 9,23
